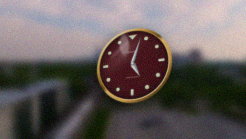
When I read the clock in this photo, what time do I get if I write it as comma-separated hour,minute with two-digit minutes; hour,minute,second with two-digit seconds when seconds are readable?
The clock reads 5,03
